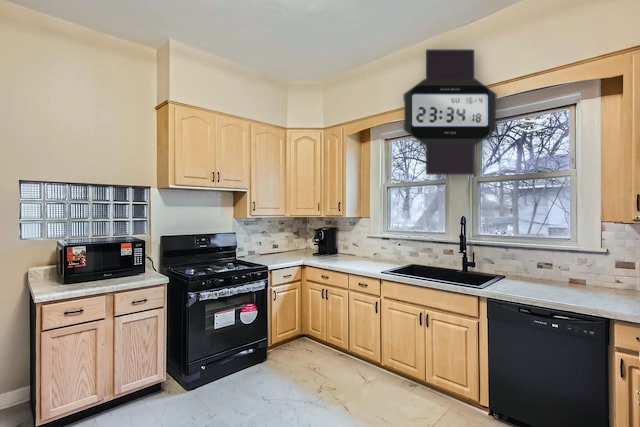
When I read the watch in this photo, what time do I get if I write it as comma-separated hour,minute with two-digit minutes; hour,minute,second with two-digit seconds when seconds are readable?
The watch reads 23,34,18
